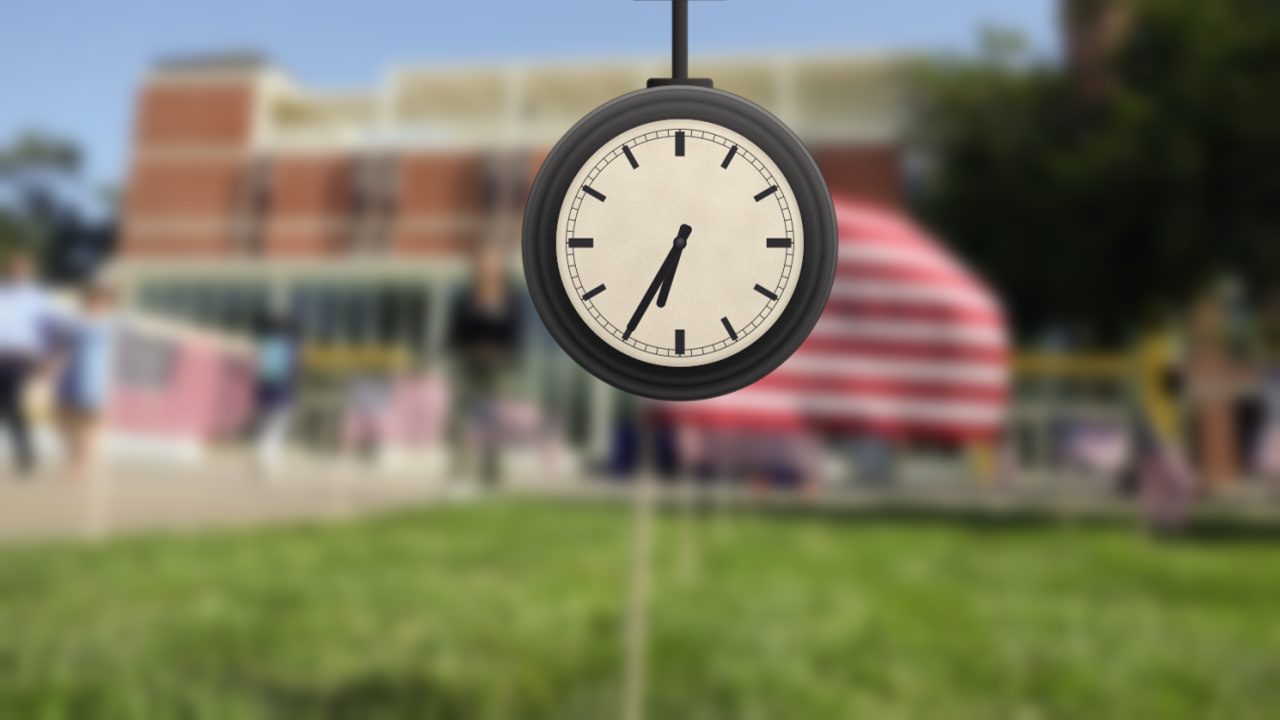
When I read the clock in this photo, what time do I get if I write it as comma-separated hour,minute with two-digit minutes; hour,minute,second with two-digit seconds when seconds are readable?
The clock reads 6,35
